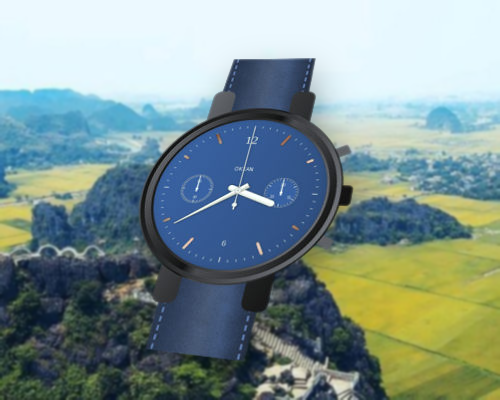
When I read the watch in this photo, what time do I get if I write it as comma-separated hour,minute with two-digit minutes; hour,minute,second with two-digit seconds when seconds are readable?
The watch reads 3,39
